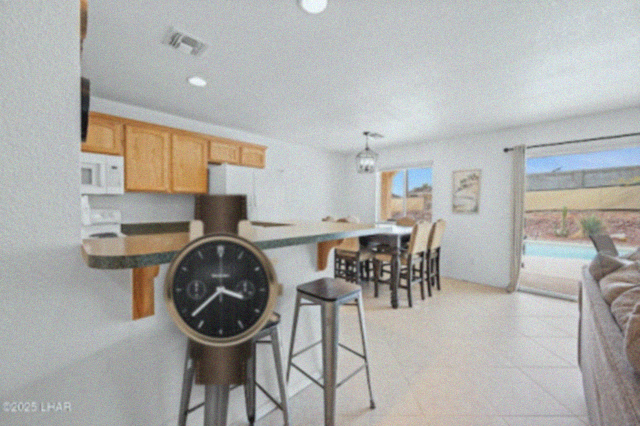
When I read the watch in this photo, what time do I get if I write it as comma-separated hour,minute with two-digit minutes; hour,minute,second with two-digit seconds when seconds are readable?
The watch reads 3,38
